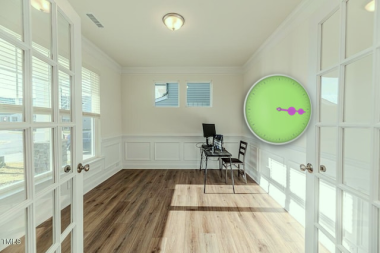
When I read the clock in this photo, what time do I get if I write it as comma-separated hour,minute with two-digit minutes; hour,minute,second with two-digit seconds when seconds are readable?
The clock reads 3,16
